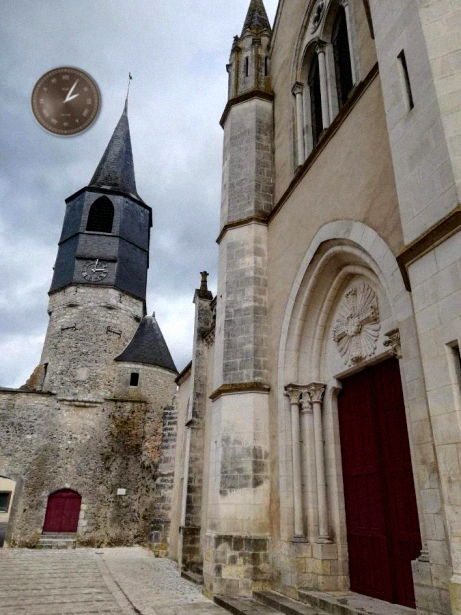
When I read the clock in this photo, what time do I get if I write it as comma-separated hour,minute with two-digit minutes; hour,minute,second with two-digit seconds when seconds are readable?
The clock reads 2,05
